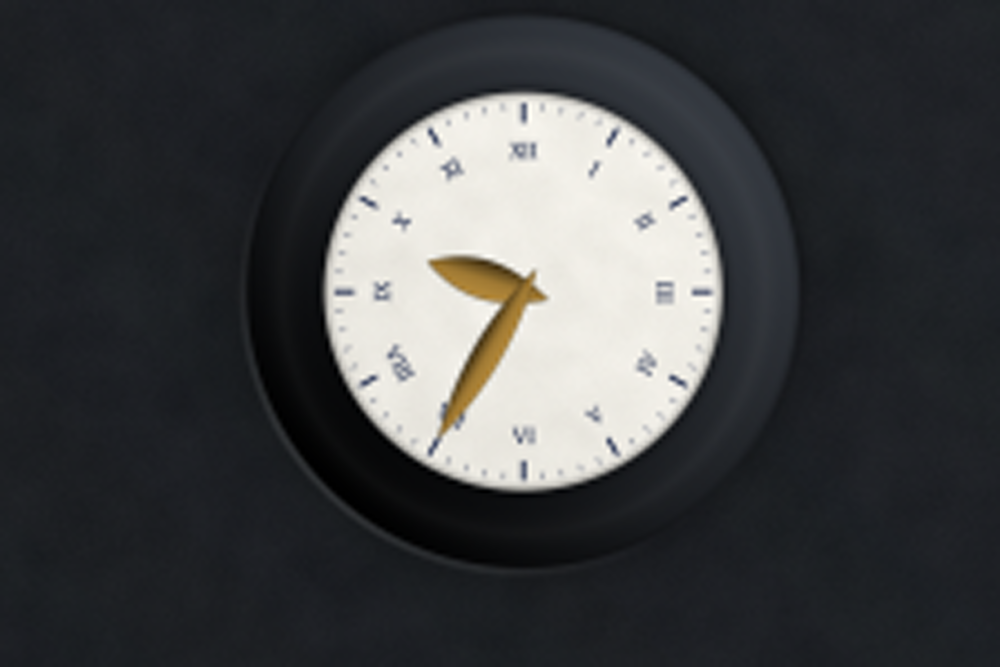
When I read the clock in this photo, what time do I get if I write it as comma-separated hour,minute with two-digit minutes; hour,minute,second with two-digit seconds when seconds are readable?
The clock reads 9,35
